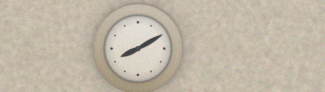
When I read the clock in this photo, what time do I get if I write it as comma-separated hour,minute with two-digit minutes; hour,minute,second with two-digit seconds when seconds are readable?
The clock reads 8,10
